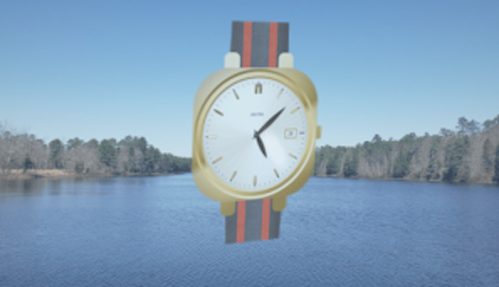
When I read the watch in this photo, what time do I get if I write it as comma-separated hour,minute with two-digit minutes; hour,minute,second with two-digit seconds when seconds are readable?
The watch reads 5,08
